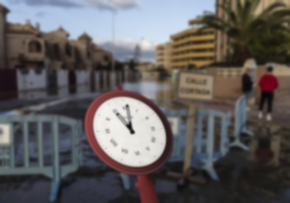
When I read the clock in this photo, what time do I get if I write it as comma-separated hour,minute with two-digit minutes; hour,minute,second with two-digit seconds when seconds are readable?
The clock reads 11,01
